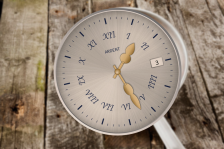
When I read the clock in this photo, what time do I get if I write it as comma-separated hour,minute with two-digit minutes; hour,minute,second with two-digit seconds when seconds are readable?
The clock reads 1,27
